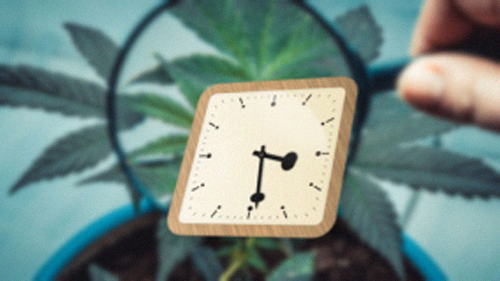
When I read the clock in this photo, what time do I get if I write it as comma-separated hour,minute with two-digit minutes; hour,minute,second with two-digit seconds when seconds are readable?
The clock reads 3,29
